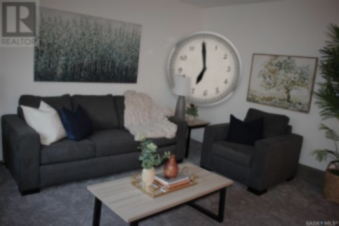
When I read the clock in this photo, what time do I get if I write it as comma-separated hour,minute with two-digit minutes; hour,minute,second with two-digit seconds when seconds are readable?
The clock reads 7,00
